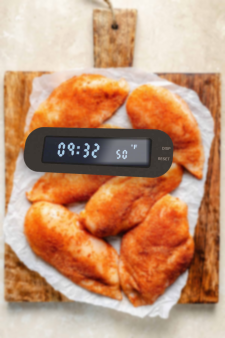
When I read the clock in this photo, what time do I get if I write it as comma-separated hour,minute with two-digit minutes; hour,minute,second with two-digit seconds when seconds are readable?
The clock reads 9,32
